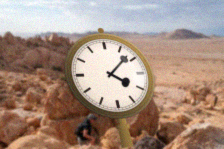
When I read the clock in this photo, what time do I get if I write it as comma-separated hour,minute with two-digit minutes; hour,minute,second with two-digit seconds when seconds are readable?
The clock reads 4,08
